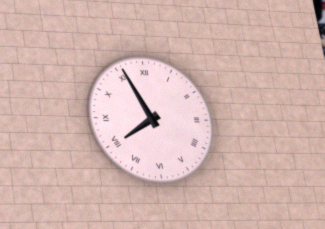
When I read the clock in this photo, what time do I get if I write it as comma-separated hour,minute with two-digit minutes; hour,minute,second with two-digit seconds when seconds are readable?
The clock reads 7,56
